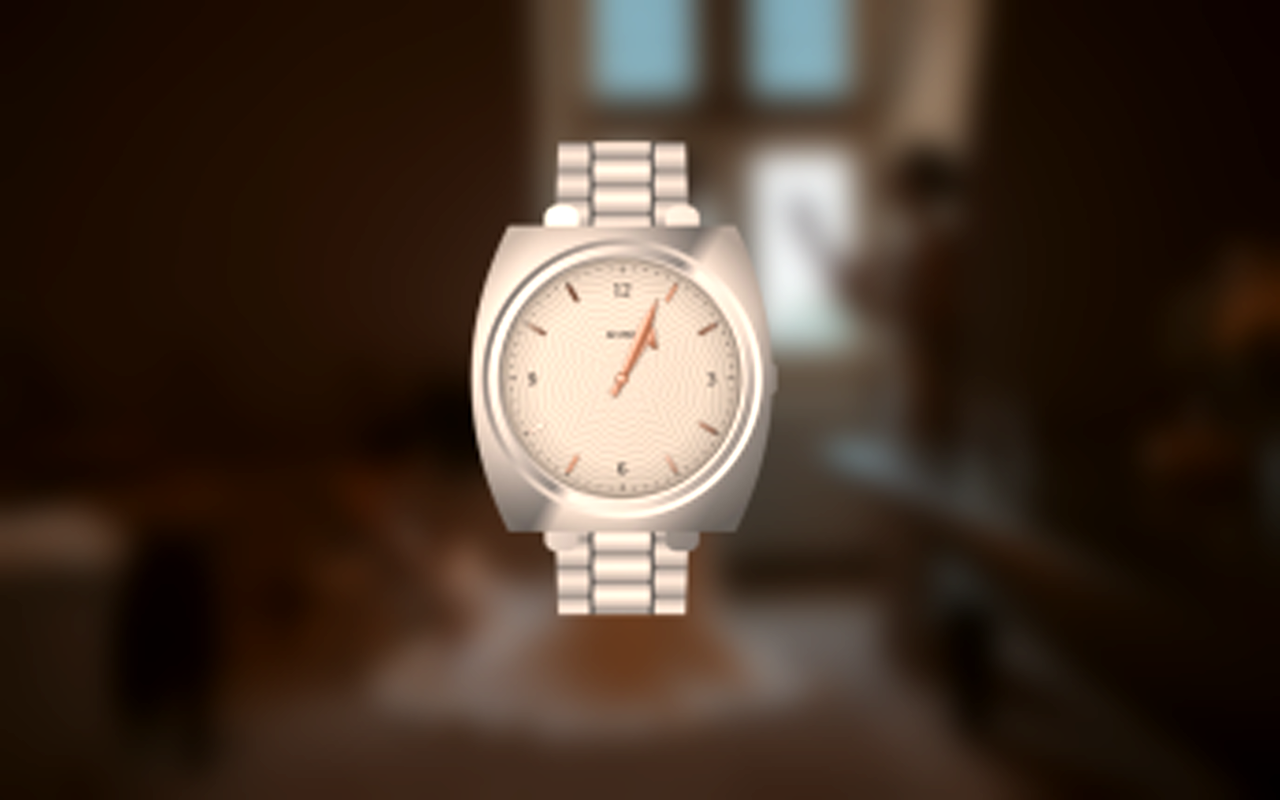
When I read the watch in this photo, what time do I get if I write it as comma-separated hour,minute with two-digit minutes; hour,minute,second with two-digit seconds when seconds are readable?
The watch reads 1,04
